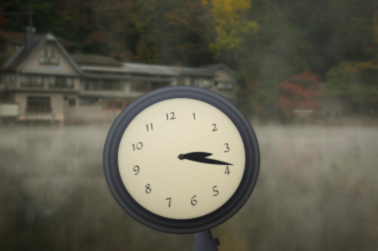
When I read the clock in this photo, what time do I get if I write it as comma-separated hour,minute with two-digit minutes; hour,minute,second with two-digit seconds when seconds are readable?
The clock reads 3,19
